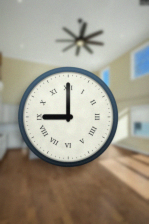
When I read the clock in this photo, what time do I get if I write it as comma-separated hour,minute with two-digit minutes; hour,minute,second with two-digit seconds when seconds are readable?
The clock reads 9,00
